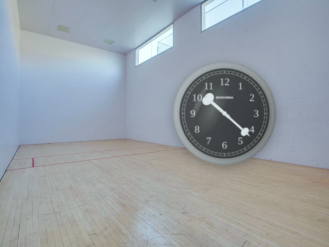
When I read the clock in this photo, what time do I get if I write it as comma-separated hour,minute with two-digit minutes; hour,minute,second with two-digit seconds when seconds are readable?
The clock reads 10,22
